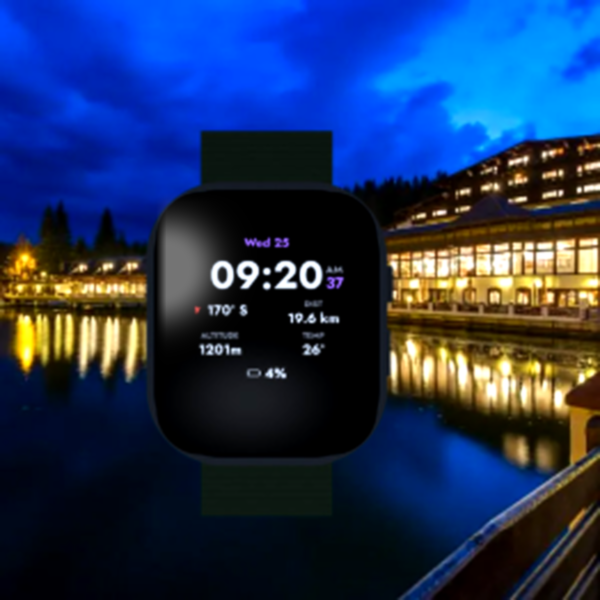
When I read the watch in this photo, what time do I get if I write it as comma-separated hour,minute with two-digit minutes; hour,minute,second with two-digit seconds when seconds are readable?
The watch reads 9,20
